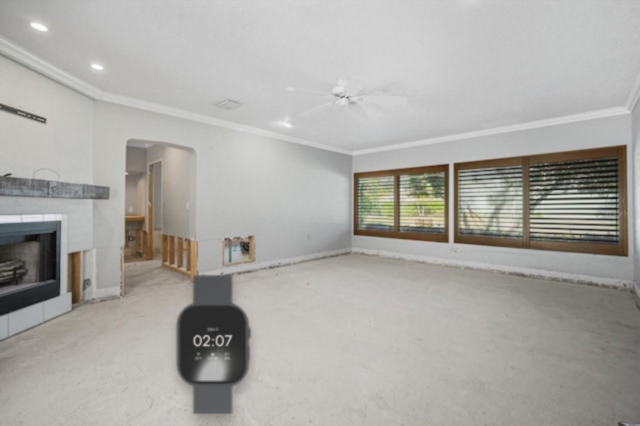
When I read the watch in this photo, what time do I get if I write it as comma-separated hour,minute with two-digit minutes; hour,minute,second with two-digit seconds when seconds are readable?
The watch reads 2,07
